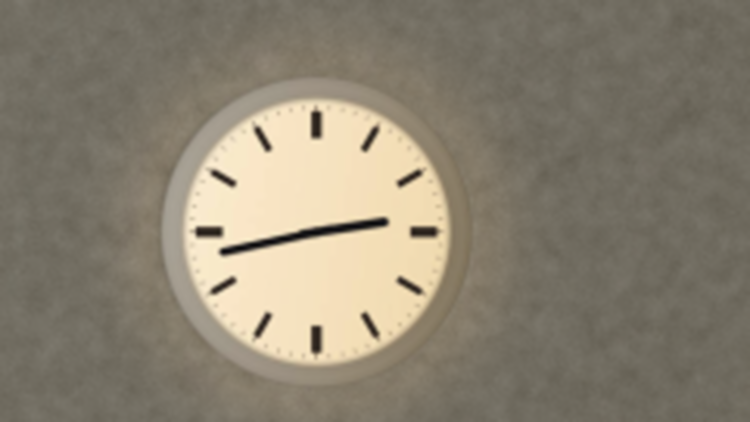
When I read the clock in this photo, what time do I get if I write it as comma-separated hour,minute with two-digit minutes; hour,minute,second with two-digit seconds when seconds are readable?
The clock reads 2,43
